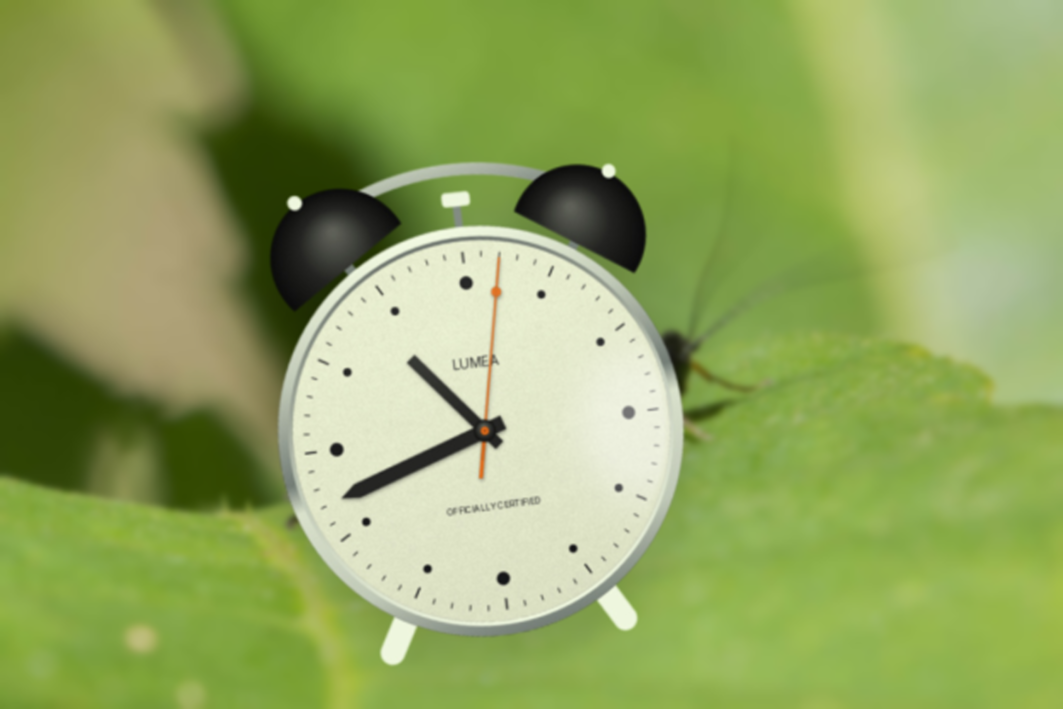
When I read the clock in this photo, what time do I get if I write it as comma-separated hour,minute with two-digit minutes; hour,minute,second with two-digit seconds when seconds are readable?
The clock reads 10,42,02
